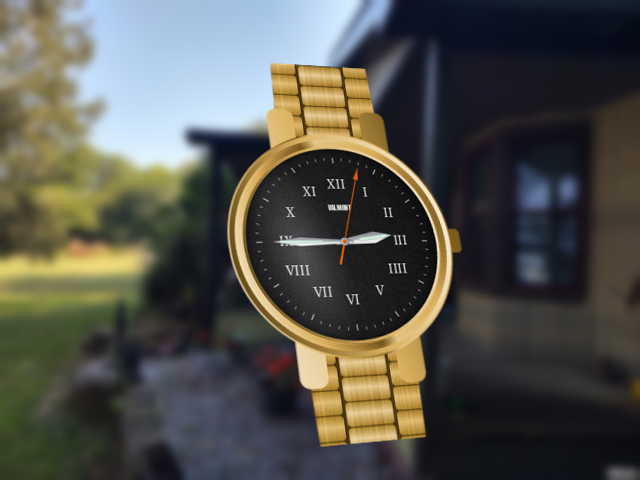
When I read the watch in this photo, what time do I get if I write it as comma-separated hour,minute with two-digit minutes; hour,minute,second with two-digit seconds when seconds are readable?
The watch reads 2,45,03
